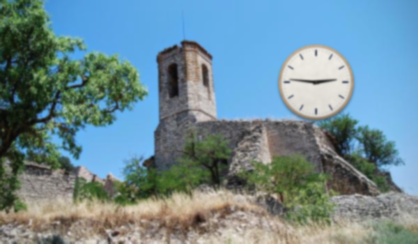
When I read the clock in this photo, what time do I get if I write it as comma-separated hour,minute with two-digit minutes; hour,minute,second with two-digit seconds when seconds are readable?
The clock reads 2,46
